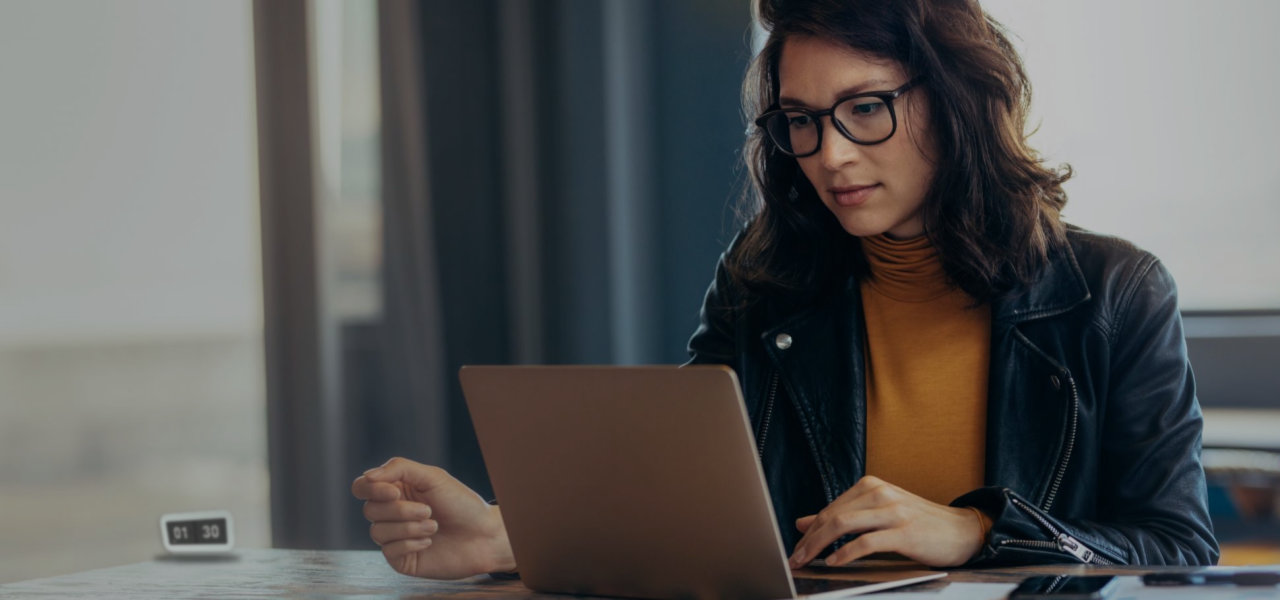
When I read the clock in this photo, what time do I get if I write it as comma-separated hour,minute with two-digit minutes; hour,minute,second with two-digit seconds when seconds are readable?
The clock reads 1,30
